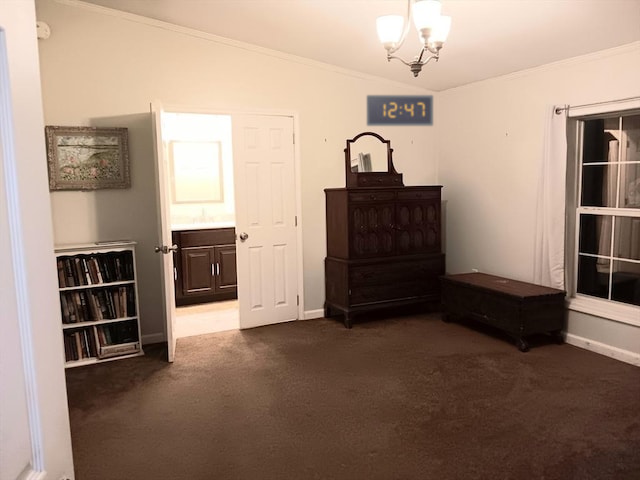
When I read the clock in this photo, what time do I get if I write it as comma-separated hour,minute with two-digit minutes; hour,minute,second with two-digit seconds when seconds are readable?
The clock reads 12,47
